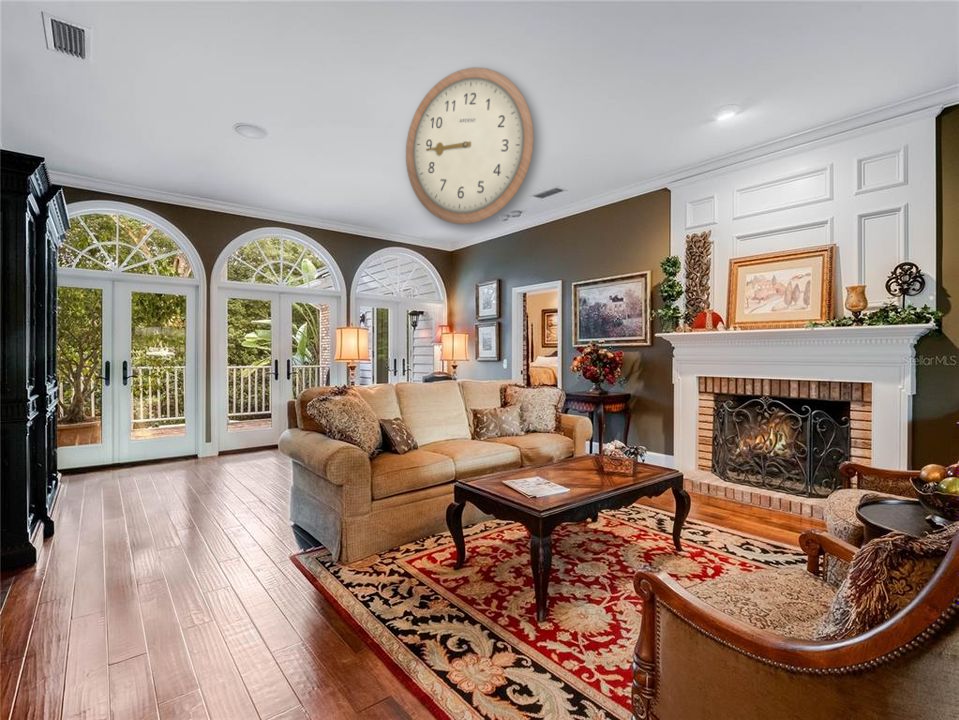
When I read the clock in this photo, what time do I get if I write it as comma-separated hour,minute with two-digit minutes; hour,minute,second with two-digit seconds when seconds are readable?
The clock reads 8,44
